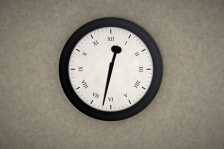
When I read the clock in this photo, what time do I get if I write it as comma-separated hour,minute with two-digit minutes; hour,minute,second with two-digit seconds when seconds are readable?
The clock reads 12,32
